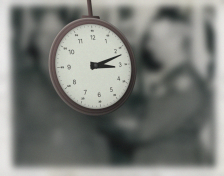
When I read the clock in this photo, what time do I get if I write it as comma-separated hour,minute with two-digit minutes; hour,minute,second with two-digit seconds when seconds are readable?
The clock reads 3,12
